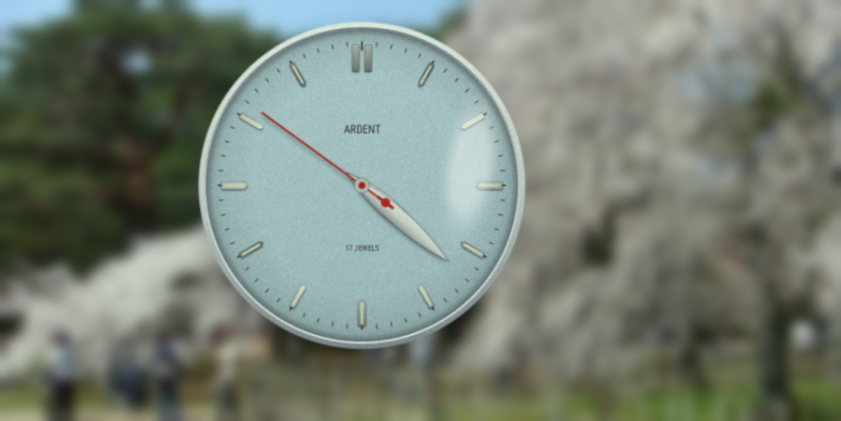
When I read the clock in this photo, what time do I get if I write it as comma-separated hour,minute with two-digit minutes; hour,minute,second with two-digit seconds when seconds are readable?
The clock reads 4,21,51
